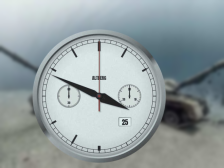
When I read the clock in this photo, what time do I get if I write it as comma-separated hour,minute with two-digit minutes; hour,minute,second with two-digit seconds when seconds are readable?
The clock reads 3,49
